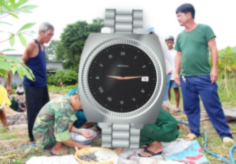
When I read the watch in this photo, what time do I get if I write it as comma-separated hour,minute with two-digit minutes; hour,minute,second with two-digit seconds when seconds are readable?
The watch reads 9,14
